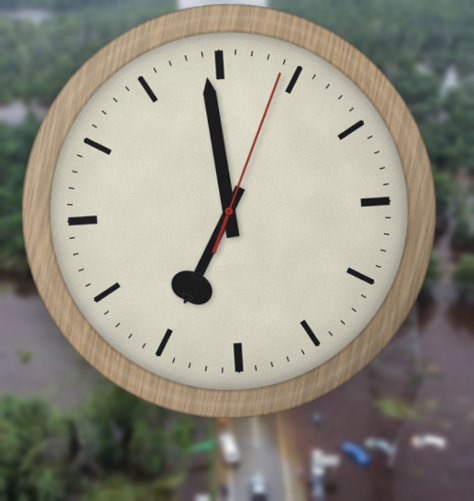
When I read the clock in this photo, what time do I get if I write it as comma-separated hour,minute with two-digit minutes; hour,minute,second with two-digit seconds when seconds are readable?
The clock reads 6,59,04
